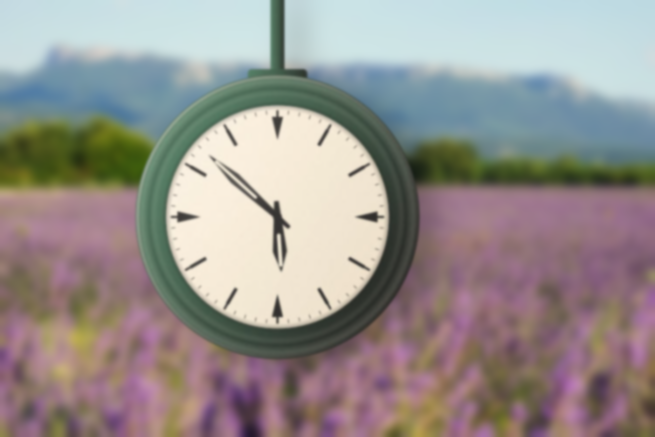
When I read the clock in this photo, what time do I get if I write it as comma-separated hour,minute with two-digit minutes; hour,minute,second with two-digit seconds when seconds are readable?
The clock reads 5,52
